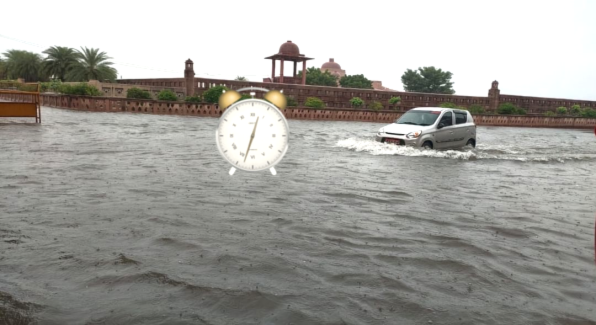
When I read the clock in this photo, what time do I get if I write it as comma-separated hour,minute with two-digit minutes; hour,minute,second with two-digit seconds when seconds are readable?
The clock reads 12,33
